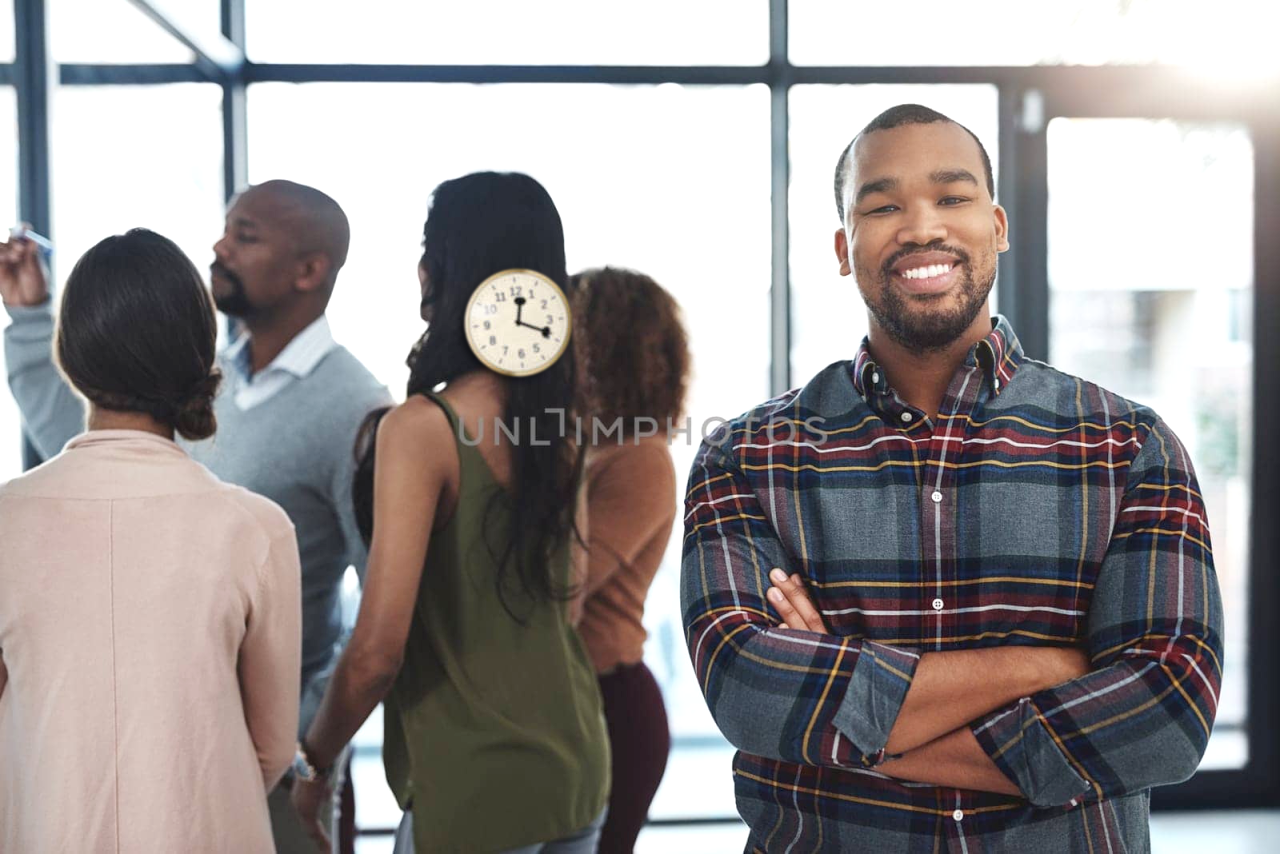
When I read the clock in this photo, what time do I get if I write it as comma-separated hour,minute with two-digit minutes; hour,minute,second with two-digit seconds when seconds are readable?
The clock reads 12,19
